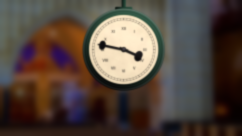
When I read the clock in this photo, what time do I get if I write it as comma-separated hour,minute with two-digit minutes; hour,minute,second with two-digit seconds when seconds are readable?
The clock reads 3,47
